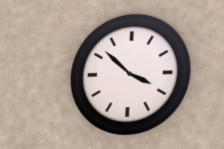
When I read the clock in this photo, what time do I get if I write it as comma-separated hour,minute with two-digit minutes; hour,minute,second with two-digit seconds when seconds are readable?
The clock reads 3,52
